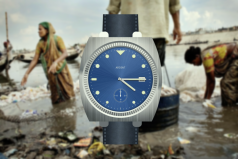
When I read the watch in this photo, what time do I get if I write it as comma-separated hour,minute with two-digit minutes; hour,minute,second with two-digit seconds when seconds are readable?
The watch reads 4,15
